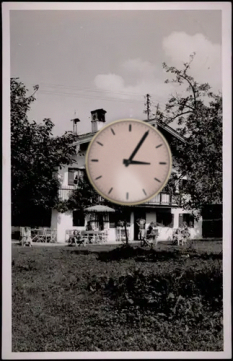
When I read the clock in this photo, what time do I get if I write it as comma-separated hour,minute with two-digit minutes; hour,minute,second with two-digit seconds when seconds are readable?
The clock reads 3,05
